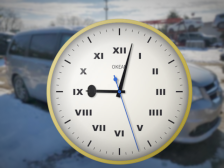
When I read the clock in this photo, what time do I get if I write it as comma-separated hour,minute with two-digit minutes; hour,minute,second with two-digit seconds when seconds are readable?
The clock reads 9,02,27
